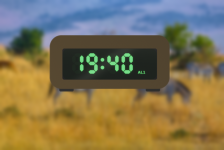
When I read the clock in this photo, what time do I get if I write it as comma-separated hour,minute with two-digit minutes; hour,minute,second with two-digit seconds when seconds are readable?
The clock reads 19,40
